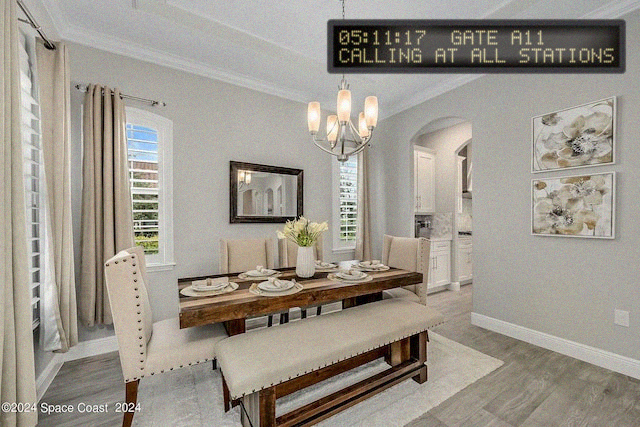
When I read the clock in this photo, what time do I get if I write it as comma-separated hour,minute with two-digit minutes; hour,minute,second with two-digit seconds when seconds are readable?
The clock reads 5,11,17
